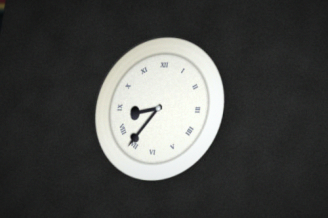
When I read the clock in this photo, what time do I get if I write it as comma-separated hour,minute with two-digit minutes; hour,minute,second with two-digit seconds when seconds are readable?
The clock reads 8,36
